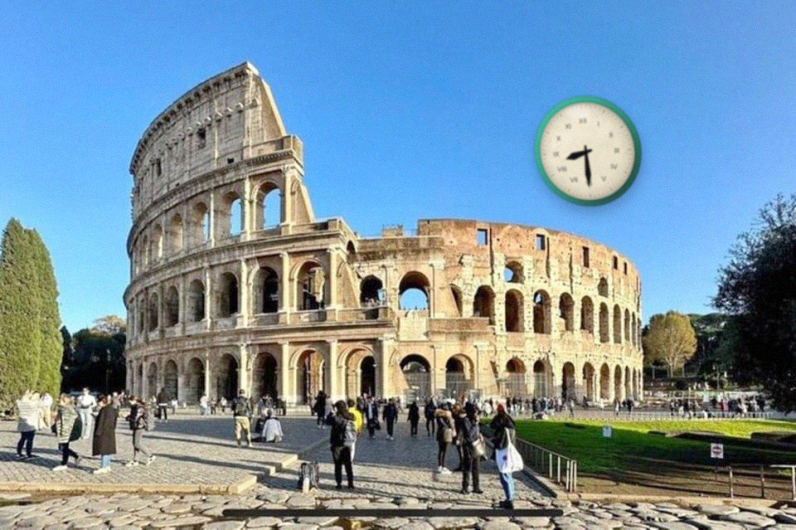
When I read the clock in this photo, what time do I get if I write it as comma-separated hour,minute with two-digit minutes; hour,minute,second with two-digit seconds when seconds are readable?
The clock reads 8,30
